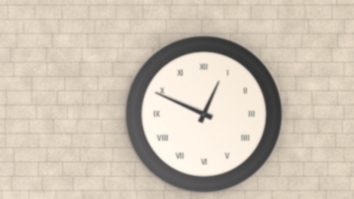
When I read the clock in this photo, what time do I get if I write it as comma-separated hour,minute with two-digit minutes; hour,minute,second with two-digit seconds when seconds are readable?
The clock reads 12,49
